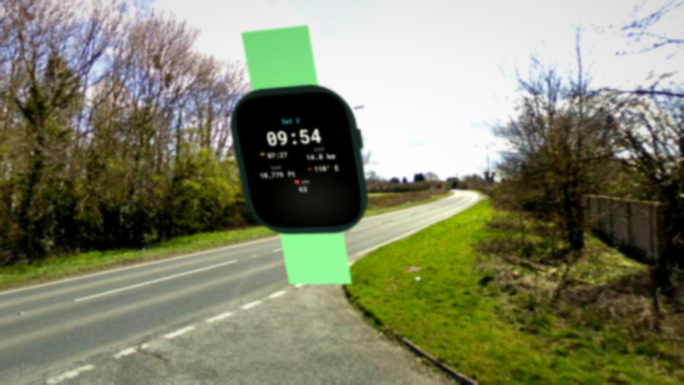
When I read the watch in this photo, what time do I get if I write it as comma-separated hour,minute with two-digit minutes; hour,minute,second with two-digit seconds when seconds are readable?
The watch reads 9,54
